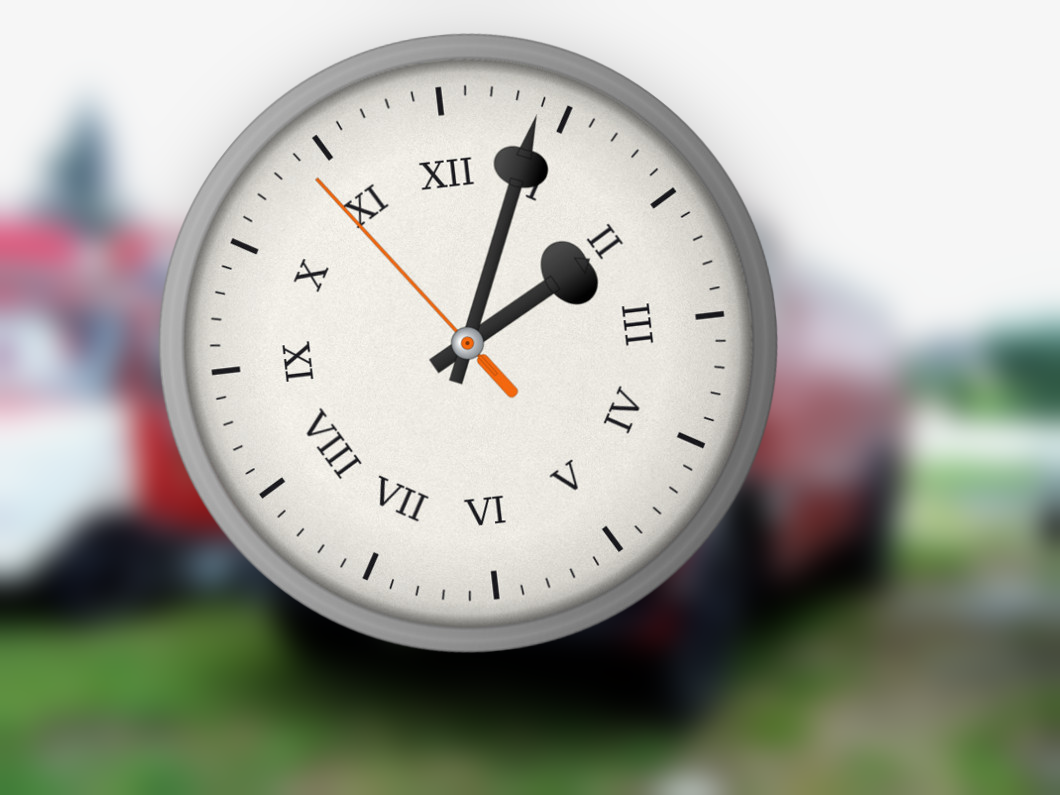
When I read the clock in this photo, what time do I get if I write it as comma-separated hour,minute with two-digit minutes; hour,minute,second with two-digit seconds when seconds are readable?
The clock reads 2,03,54
